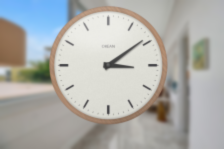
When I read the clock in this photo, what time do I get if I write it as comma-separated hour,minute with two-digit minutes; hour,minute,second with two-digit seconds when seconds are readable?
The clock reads 3,09
